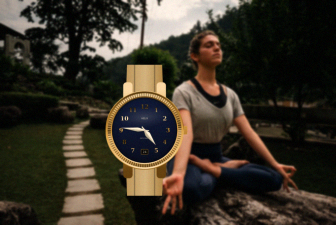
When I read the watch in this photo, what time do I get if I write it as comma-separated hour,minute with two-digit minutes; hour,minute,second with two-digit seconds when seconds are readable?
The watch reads 4,46
